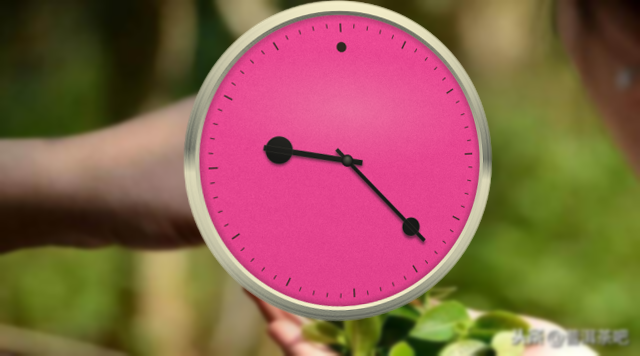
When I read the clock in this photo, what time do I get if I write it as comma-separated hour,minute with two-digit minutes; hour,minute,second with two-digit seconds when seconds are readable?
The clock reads 9,23
